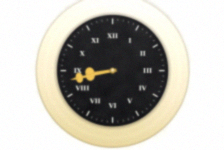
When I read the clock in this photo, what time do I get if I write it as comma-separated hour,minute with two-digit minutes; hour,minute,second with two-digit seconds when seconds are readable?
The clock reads 8,43
